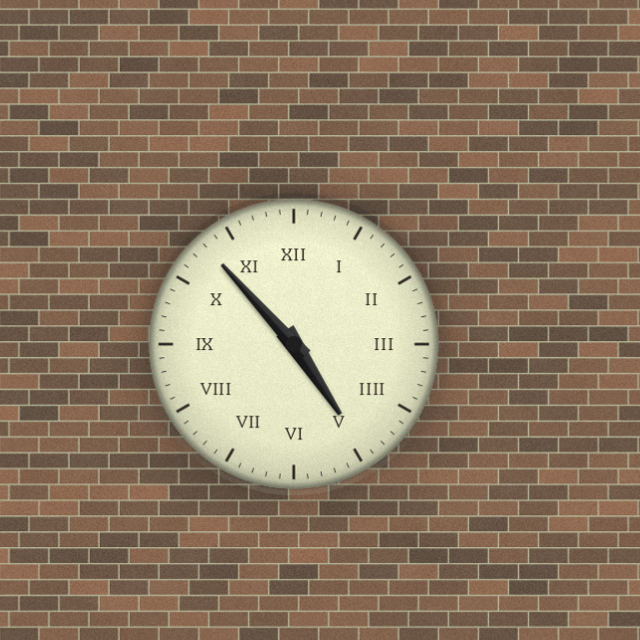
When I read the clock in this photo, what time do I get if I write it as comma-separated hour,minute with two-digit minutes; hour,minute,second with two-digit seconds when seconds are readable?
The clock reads 4,53
